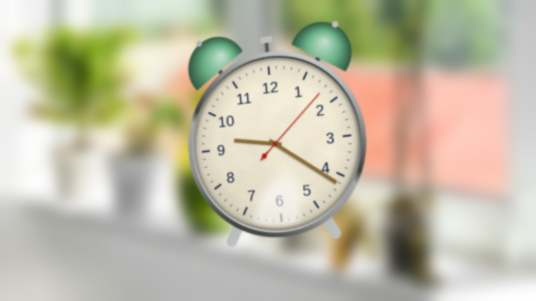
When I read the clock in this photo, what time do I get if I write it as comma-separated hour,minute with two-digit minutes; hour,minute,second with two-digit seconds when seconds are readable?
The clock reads 9,21,08
